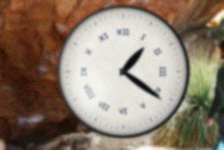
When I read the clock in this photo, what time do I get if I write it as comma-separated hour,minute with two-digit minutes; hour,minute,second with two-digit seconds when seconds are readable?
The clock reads 1,21
